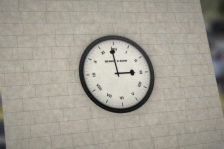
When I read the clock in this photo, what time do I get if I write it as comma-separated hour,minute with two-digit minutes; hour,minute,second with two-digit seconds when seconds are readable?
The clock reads 2,59
